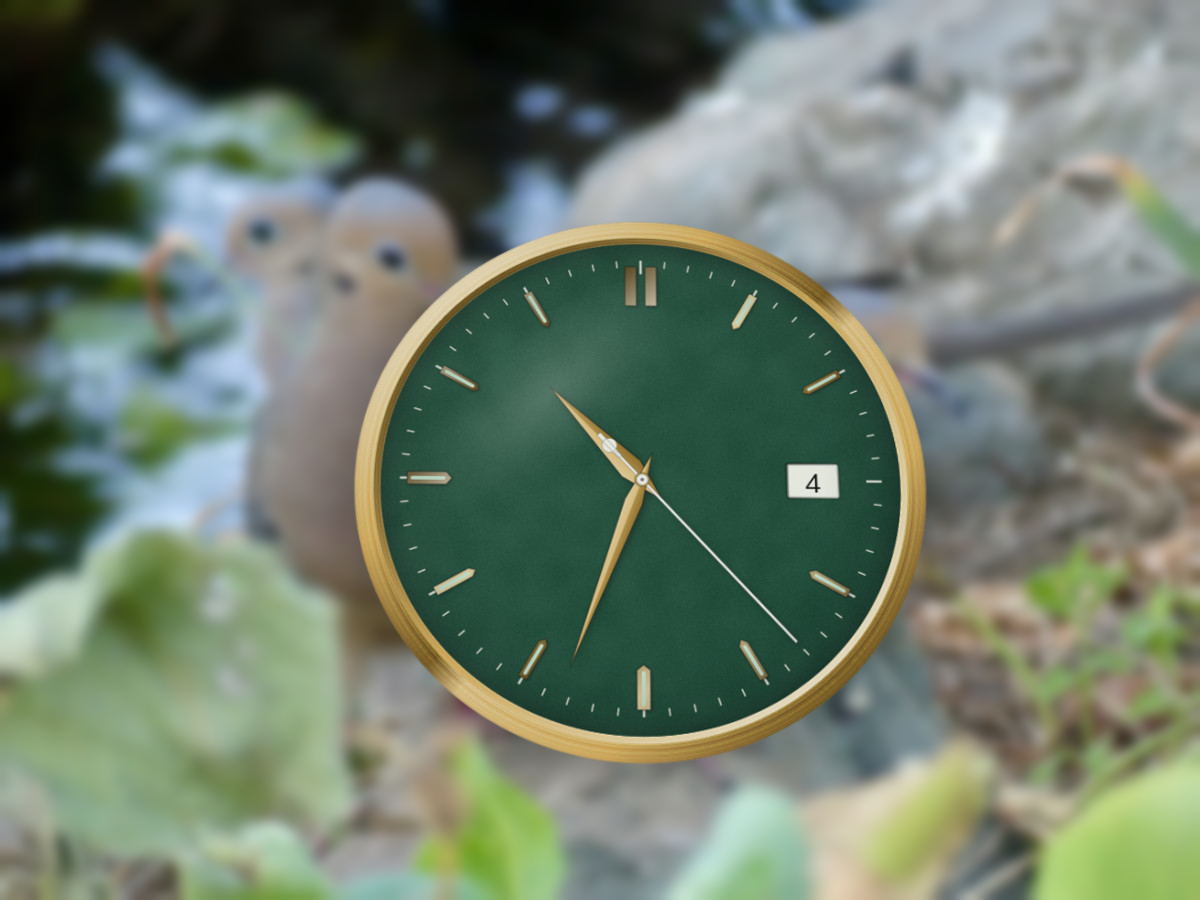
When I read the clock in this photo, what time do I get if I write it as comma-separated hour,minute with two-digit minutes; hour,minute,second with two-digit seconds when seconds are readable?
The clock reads 10,33,23
